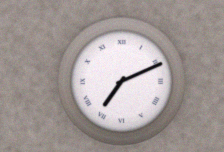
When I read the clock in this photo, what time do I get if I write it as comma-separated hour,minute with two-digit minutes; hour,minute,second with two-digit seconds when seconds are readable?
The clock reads 7,11
